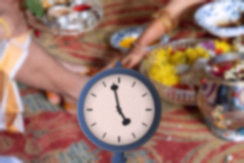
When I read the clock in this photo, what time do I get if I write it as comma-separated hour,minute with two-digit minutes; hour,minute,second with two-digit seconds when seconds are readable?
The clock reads 4,58
